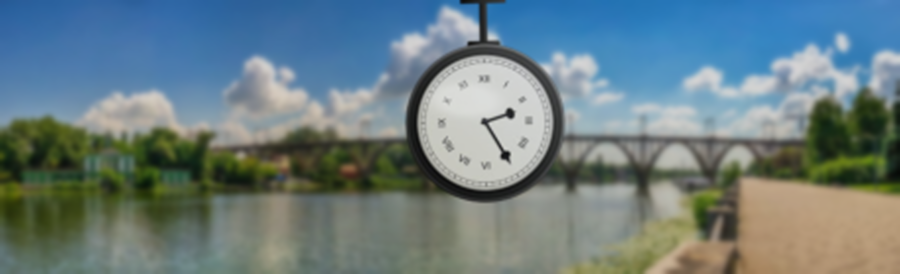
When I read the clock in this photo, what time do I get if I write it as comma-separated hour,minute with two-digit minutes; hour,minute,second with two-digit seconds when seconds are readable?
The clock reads 2,25
